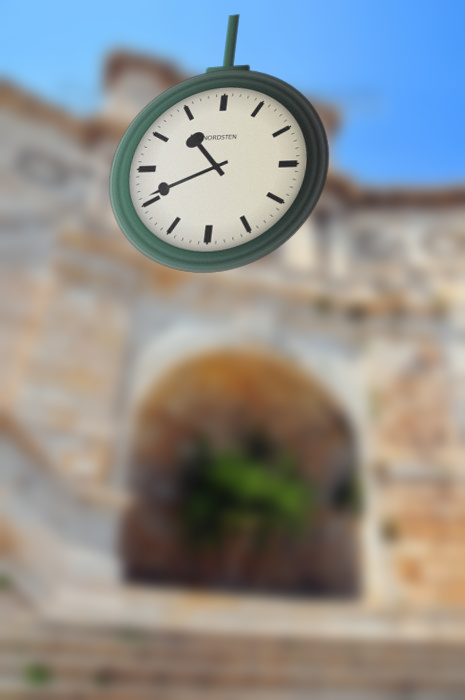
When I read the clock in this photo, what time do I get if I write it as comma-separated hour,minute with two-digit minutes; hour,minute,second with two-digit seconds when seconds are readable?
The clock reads 10,41
